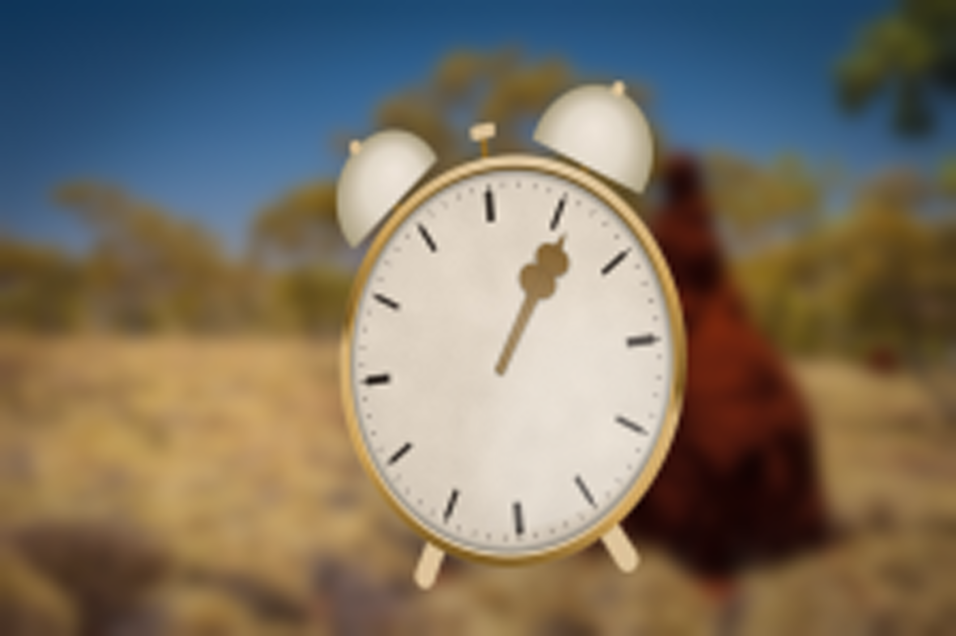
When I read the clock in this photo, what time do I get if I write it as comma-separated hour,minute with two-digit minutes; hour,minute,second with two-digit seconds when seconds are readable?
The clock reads 1,06
